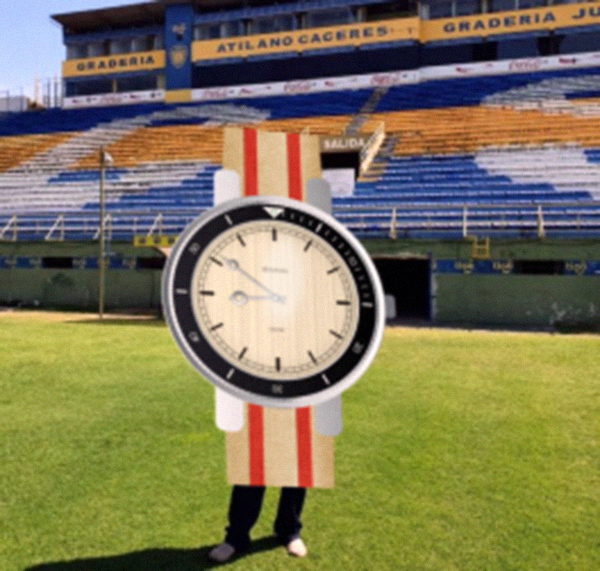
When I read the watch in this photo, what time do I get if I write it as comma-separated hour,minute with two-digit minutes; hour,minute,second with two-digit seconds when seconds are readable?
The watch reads 8,51
